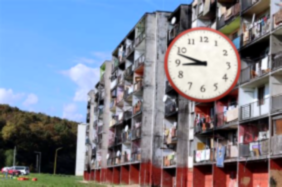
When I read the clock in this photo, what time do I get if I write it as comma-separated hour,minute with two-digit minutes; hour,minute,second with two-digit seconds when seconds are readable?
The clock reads 8,48
